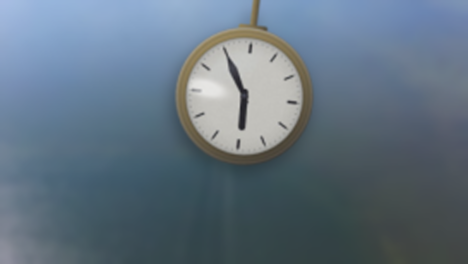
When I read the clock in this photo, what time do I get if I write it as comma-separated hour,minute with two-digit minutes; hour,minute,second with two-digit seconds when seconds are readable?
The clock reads 5,55
